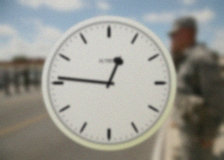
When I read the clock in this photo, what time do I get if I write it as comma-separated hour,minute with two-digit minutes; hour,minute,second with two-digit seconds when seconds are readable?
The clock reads 12,46
